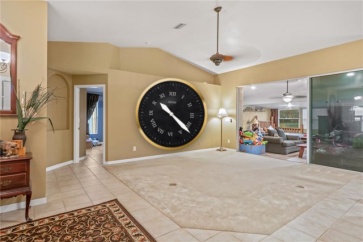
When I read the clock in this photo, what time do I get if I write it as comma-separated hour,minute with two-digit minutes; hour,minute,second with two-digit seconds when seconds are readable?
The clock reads 10,22
